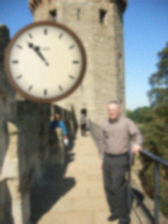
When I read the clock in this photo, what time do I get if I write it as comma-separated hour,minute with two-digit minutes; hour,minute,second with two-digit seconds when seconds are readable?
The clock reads 10,53
